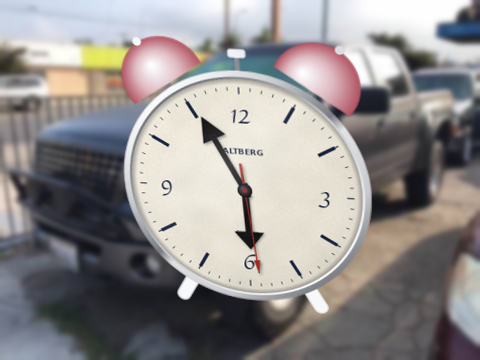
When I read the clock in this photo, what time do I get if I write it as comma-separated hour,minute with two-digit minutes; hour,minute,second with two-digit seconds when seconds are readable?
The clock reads 5,55,29
